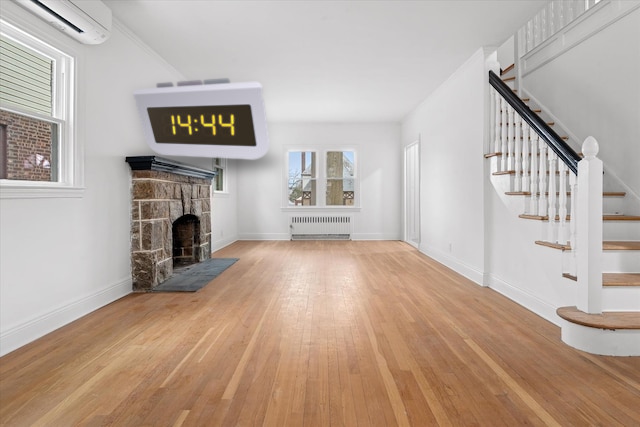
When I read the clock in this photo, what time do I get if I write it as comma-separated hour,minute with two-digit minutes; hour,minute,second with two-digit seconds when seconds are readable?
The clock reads 14,44
